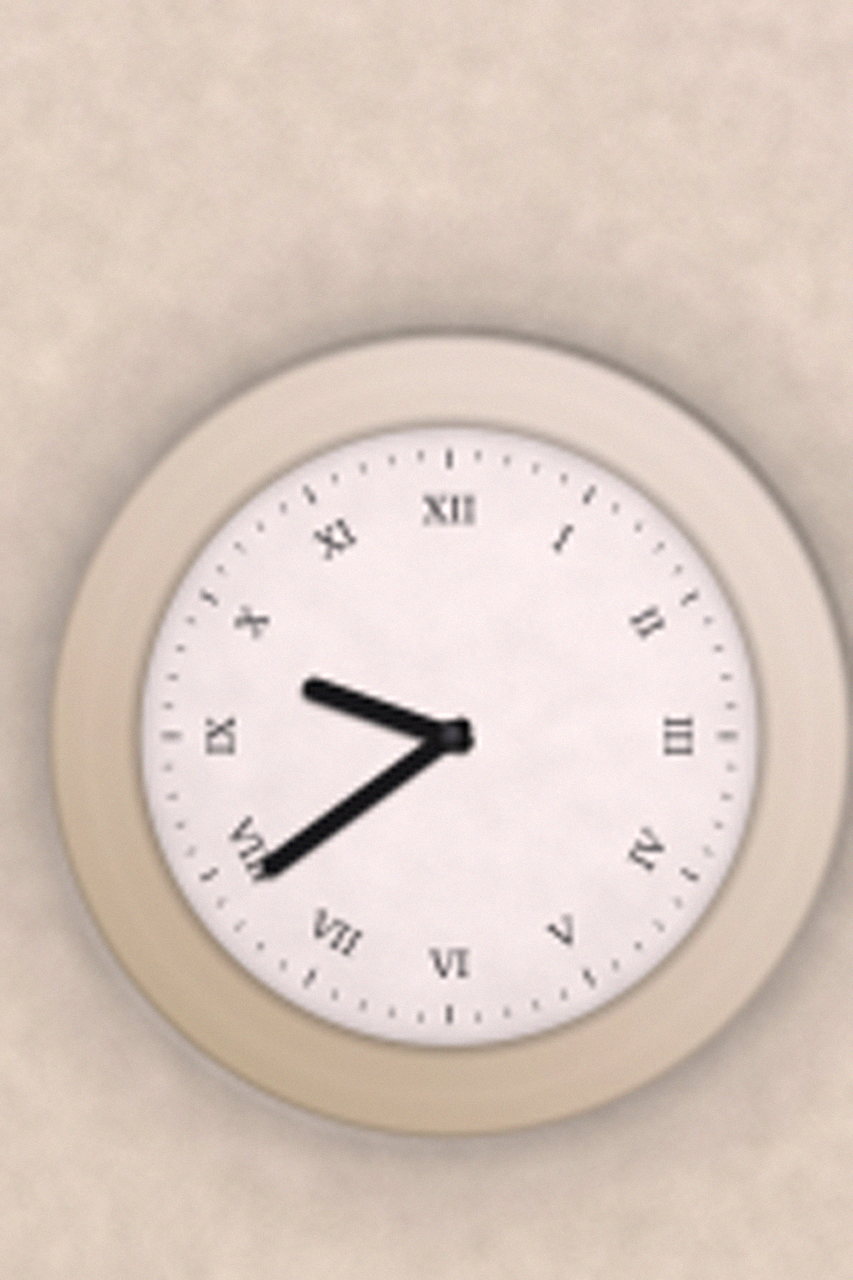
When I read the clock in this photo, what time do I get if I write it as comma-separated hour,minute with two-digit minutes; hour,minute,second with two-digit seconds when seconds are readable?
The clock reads 9,39
